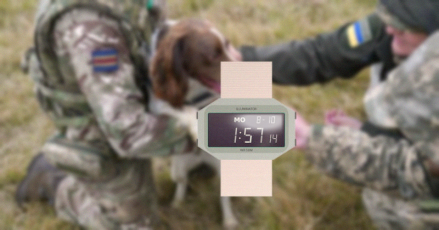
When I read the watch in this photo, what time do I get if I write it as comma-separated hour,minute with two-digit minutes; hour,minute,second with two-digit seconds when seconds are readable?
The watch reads 1,57,14
